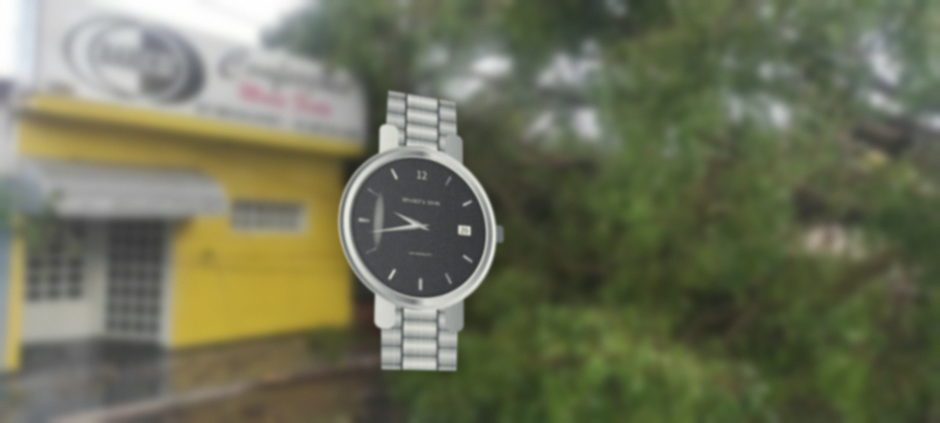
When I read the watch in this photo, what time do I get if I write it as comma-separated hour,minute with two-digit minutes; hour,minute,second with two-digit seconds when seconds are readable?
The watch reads 9,43
